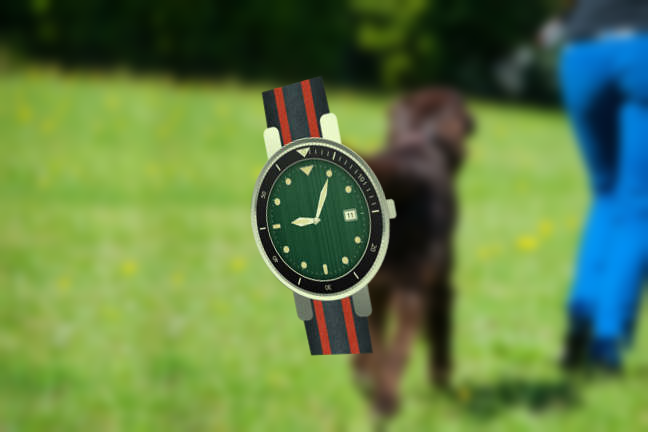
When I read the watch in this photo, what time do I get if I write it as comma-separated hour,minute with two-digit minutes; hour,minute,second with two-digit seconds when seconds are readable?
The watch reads 9,05
